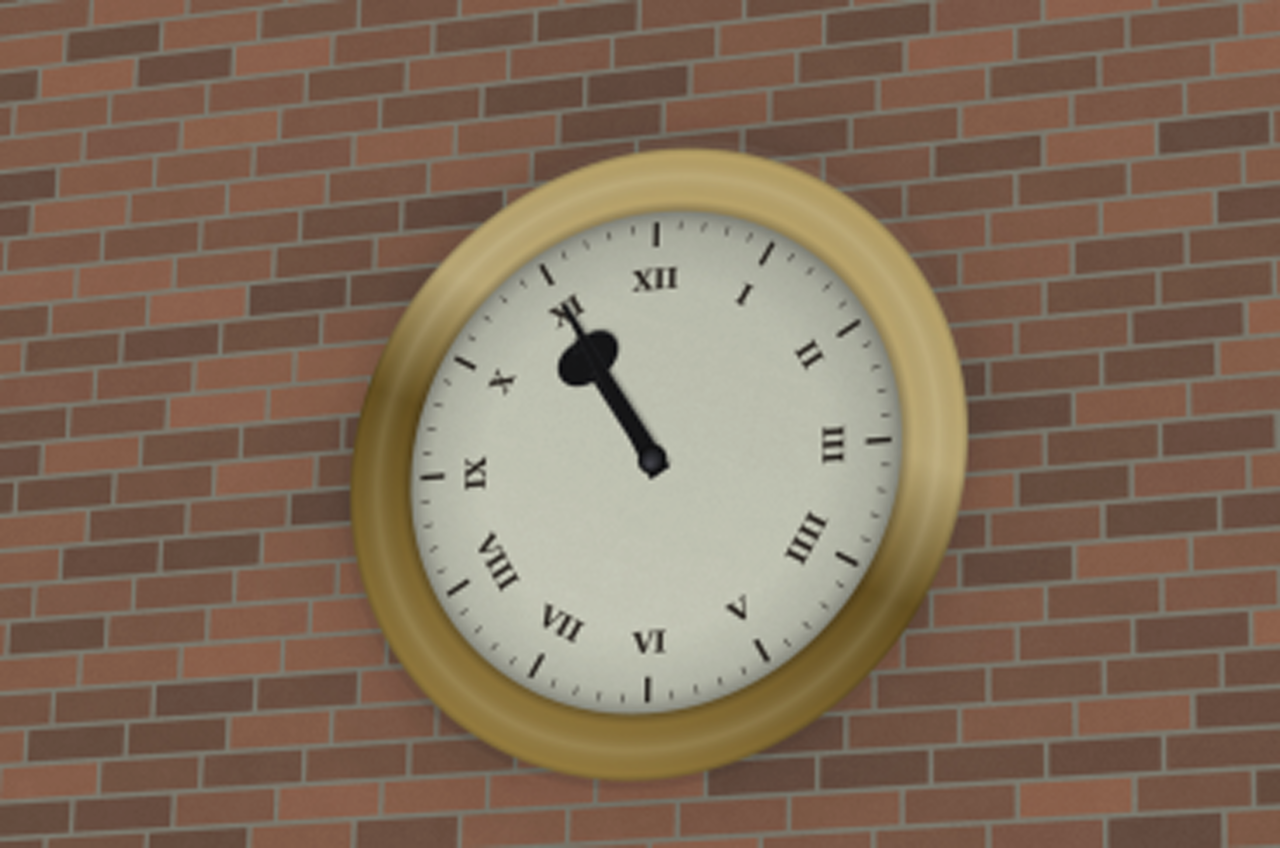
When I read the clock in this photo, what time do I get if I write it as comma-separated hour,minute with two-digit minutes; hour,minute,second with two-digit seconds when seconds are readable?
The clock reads 10,55
